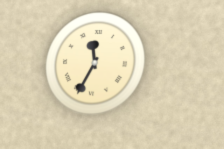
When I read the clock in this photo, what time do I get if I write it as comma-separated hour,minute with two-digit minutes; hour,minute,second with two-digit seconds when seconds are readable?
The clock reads 11,34
